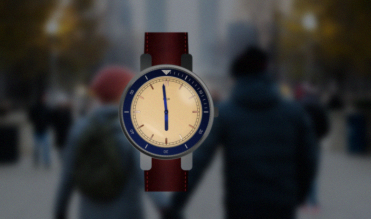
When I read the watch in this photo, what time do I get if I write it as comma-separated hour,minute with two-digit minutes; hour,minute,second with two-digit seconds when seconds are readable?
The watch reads 5,59
